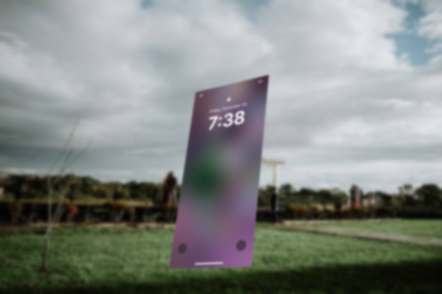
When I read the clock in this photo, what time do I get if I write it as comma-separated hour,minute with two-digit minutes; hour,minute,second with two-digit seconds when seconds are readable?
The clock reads 7,38
